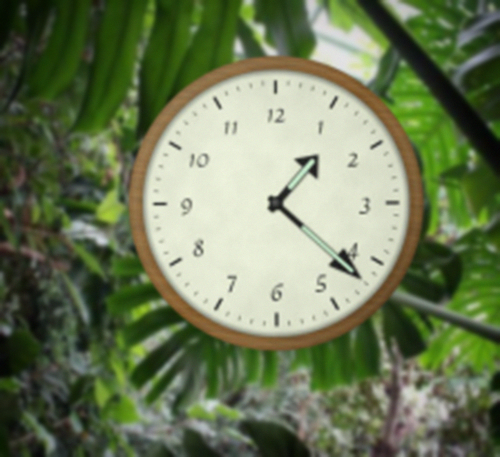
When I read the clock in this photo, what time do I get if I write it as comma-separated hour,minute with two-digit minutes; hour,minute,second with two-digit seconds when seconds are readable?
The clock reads 1,22
